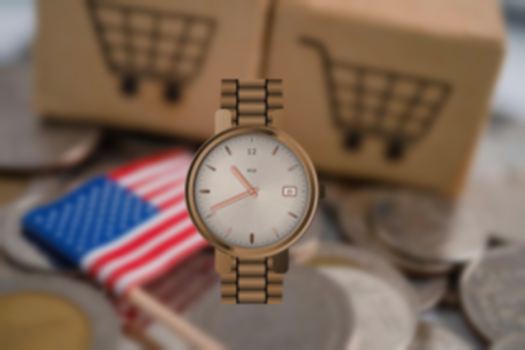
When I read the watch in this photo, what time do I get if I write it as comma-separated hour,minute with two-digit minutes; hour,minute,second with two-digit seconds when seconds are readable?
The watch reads 10,41
